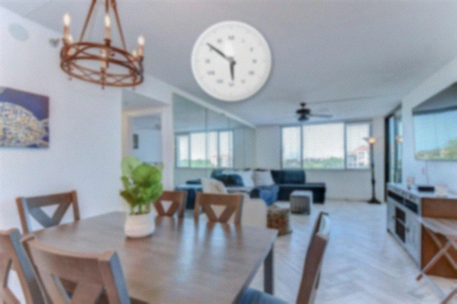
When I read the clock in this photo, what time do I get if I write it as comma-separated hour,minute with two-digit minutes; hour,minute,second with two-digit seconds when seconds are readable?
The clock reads 5,51
